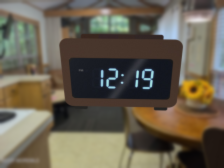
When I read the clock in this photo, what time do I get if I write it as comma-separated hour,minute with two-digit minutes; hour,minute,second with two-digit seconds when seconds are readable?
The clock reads 12,19
